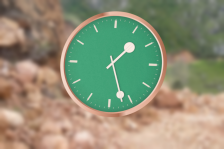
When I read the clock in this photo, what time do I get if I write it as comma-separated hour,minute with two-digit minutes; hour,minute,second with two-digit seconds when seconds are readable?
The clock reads 1,27
